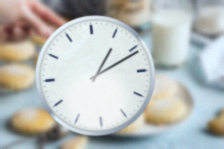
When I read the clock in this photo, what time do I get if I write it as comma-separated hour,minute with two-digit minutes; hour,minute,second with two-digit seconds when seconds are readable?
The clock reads 1,11
